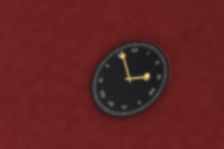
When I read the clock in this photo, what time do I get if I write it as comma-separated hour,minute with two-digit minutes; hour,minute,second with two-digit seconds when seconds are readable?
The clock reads 2,56
